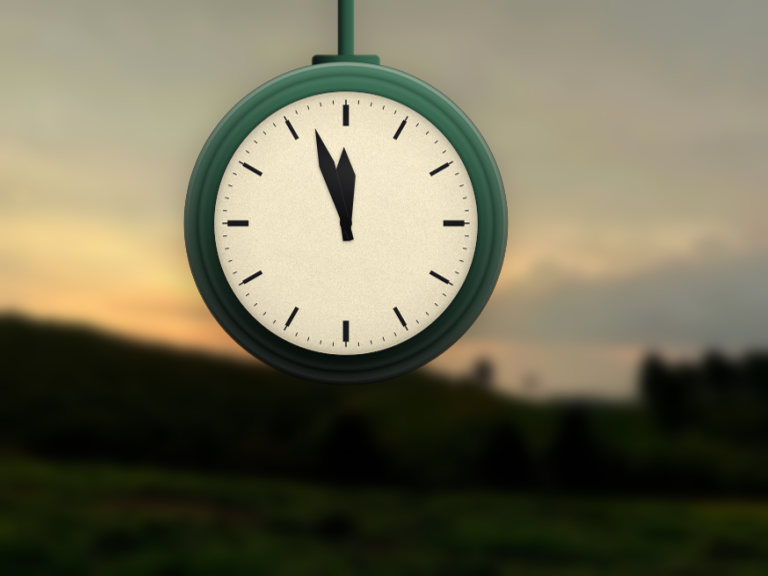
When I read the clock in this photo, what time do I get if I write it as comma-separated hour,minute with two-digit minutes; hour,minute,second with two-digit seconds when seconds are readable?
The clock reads 11,57
